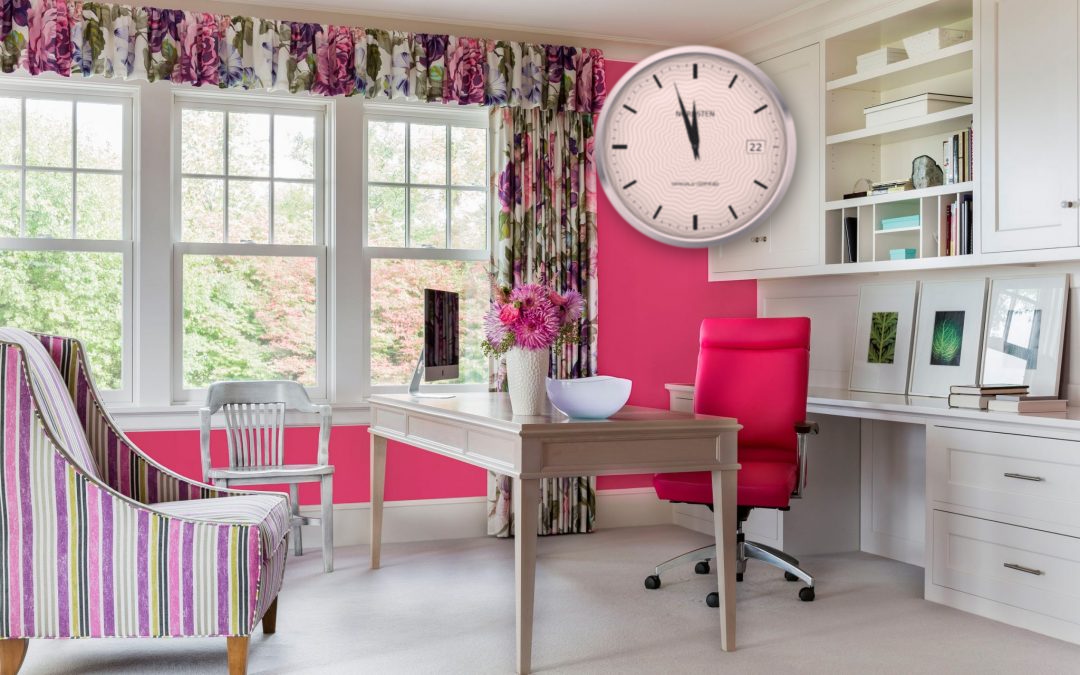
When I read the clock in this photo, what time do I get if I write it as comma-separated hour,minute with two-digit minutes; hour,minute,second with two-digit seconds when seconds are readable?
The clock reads 11,57
